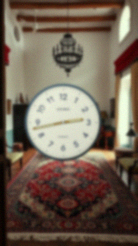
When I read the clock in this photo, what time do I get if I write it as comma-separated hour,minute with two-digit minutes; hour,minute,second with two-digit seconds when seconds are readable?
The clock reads 2,43
